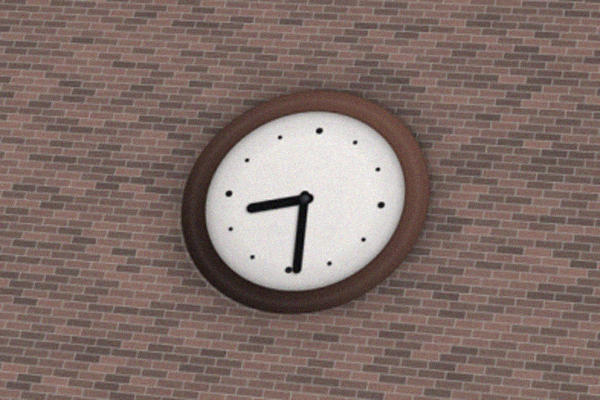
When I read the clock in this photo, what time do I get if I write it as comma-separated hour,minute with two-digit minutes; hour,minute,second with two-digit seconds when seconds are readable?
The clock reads 8,29
